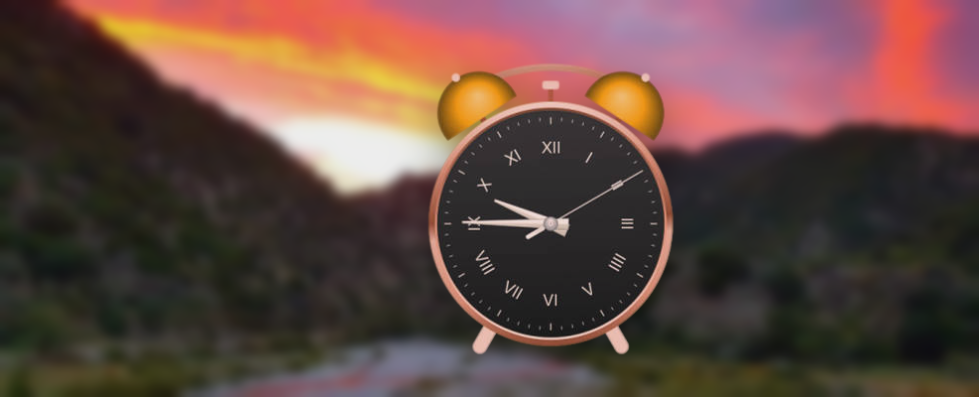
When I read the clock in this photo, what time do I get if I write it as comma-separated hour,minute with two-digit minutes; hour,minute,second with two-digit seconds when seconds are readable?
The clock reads 9,45,10
